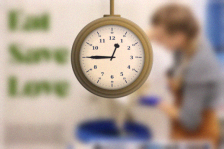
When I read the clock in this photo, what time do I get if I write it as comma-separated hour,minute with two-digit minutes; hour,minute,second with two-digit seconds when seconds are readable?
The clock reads 12,45
